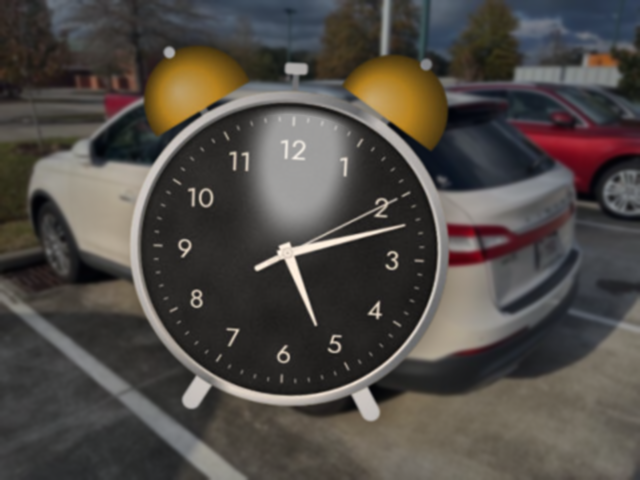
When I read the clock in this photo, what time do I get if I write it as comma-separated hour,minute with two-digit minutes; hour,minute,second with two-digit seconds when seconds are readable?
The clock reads 5,12,10
